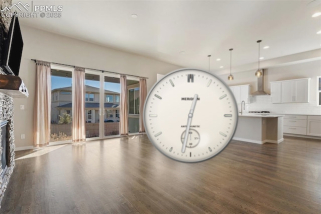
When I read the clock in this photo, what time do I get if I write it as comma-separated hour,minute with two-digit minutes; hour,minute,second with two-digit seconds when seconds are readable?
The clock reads 12,32
